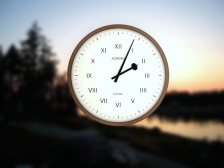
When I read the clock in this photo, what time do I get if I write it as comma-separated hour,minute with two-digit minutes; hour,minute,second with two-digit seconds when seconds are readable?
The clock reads 2,04
